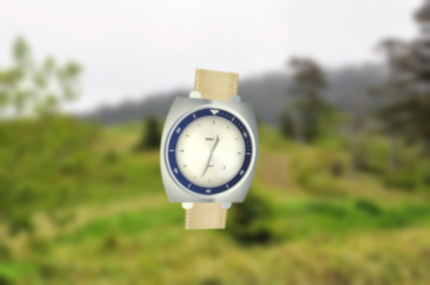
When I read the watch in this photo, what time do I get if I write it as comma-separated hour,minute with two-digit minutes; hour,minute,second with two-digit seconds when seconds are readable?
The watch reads 12,33
